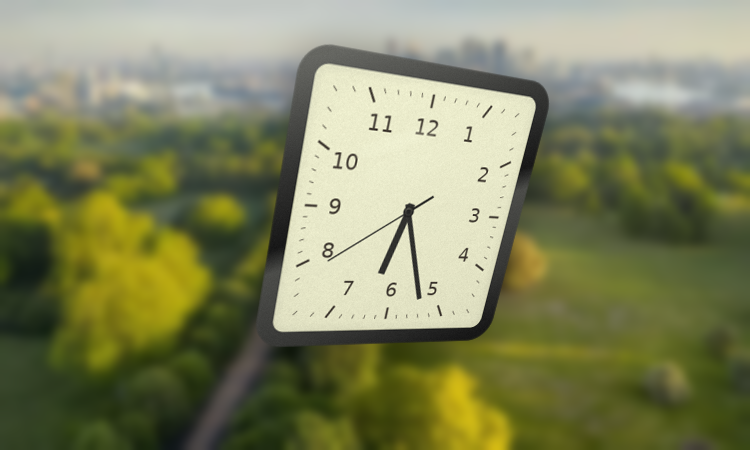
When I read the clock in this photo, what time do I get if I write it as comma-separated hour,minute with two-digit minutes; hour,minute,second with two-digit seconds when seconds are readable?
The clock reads 6,26,39
